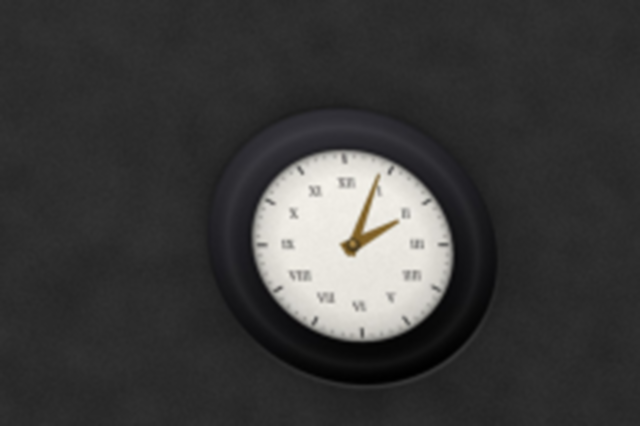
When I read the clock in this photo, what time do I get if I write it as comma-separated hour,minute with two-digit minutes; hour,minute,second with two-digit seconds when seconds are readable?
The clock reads 2,04
